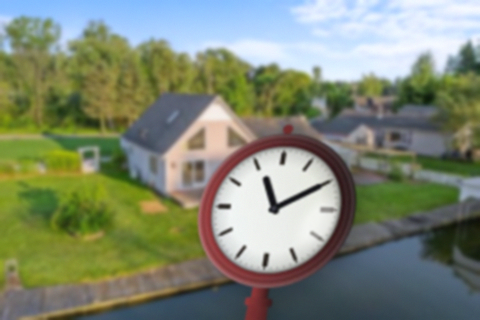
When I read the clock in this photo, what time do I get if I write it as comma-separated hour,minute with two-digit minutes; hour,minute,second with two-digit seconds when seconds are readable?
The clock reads 11,10
